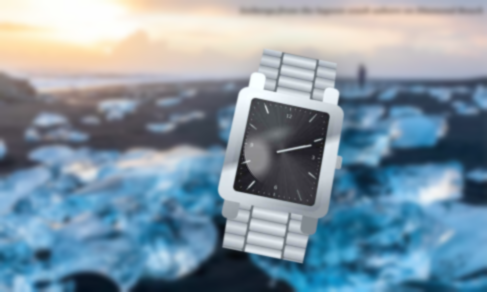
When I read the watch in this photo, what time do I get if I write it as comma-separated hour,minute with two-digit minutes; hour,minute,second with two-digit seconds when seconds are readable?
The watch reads 2,11
